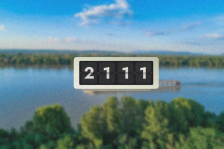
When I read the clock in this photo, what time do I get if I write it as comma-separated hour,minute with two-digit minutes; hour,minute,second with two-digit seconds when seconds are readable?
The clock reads 21,11
